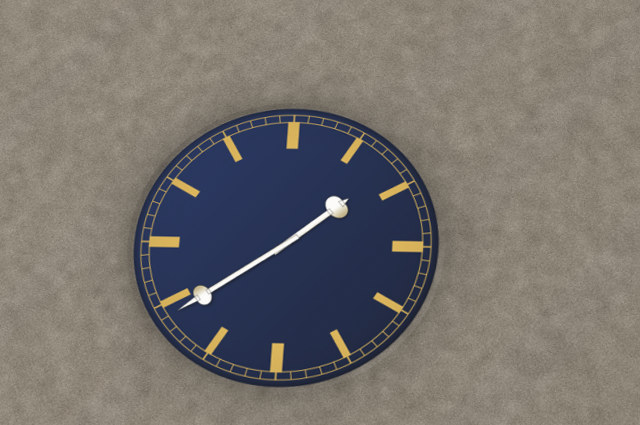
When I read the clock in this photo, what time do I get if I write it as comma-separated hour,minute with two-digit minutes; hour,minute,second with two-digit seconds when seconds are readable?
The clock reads 1,39
